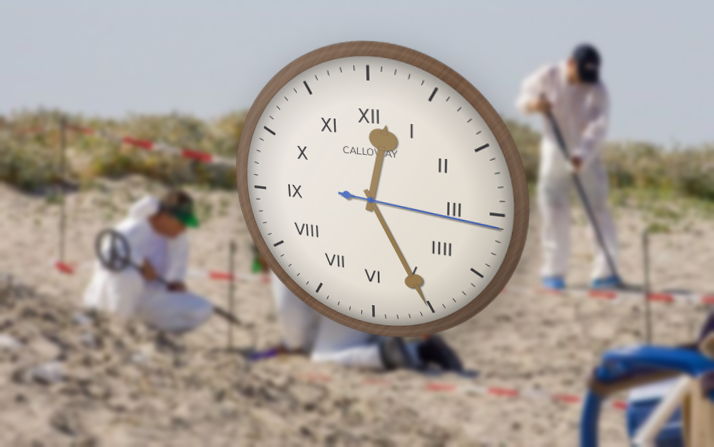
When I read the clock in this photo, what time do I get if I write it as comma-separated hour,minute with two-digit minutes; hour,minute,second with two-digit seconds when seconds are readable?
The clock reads 12,25,16
